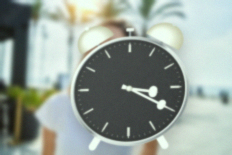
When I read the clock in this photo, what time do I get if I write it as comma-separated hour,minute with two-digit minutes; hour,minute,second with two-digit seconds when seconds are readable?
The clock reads 3,20
